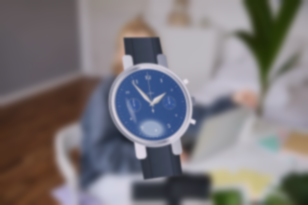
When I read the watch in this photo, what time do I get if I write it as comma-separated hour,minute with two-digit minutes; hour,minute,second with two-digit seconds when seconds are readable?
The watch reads 1,54
